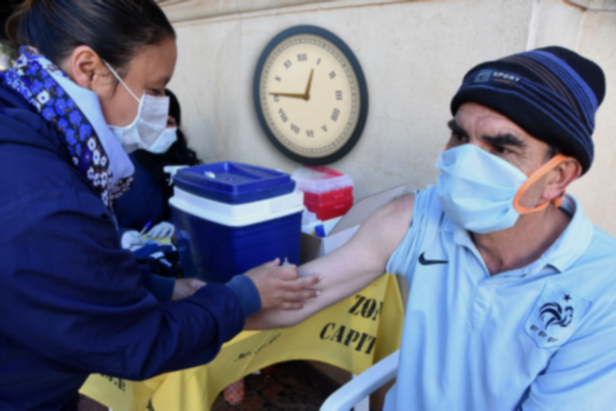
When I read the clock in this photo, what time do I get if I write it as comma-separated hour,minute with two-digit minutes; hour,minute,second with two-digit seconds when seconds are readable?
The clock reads 12,46
